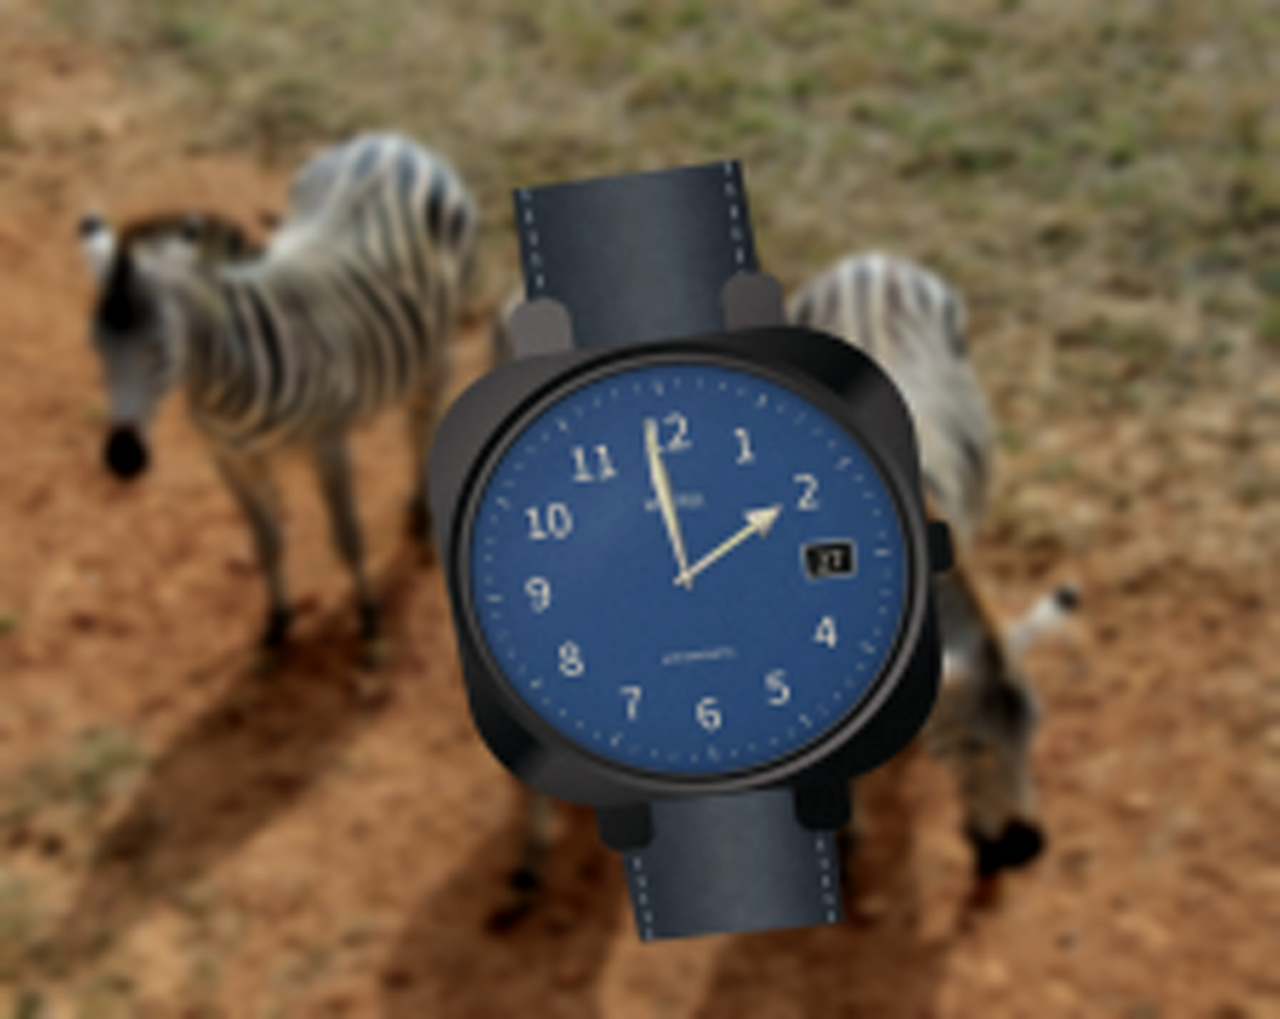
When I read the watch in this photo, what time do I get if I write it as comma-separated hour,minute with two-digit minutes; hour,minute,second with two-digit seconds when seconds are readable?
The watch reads 1,59
